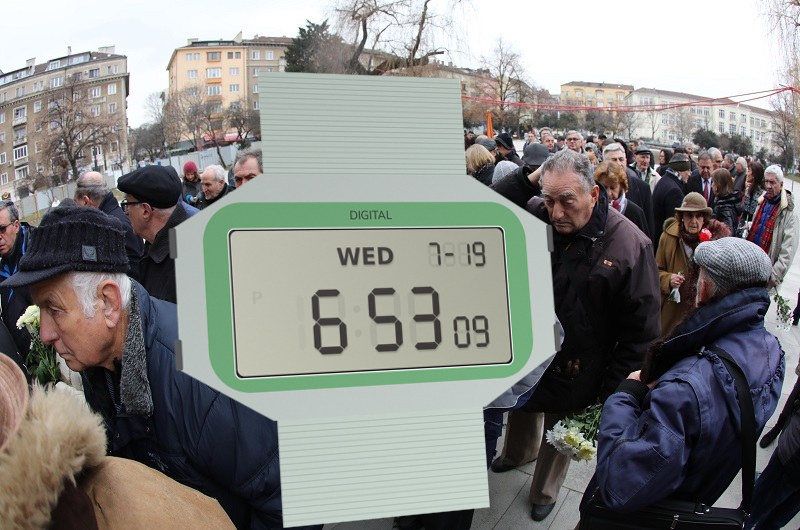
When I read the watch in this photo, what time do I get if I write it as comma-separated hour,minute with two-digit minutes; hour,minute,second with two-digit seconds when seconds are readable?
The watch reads 6,53,09
